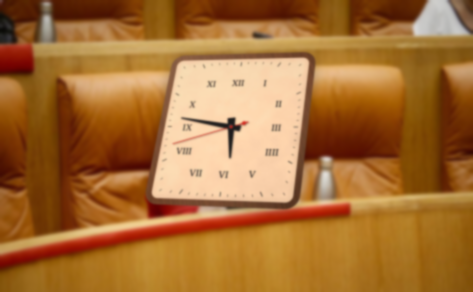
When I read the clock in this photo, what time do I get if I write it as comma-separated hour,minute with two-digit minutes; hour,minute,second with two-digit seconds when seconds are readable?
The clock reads 5,46,42
